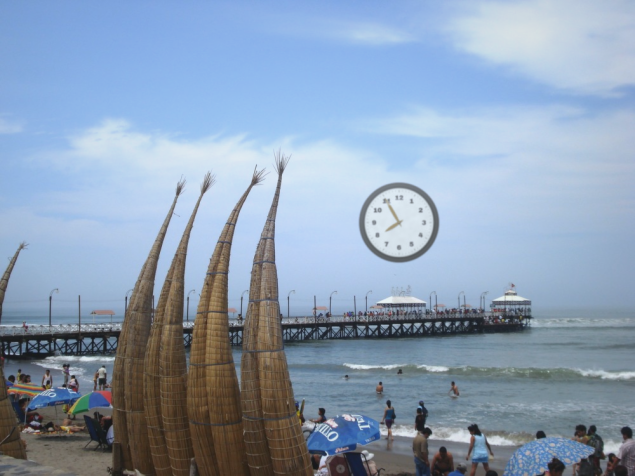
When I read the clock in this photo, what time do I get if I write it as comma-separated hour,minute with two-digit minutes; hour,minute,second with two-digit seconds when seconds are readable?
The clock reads 7,55
